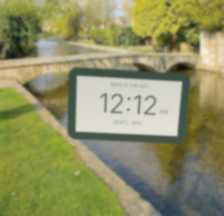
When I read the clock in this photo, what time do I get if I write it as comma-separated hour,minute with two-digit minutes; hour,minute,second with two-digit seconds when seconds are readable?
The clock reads 12,12
